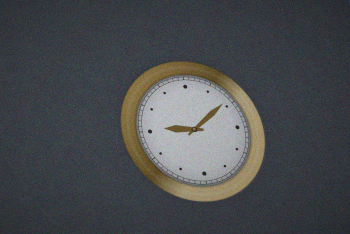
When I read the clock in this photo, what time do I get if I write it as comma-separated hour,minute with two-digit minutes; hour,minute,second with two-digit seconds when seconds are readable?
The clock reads 9,09
